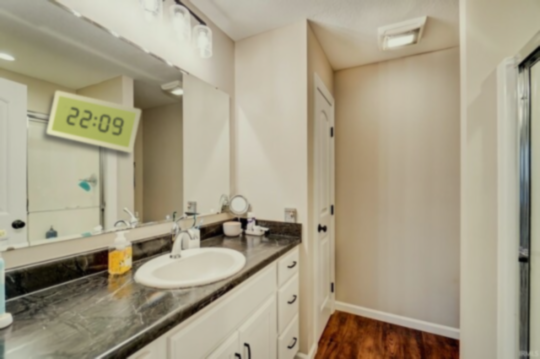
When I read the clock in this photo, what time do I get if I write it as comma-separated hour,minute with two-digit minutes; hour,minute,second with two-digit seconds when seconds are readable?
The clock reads 22,09
